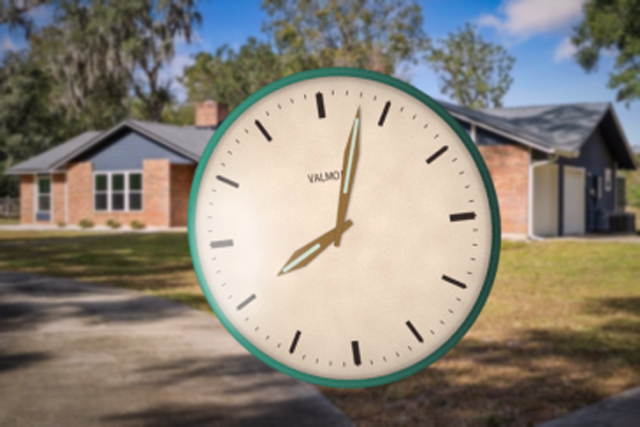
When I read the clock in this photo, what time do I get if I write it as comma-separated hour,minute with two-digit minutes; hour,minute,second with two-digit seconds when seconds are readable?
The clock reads 8,03
